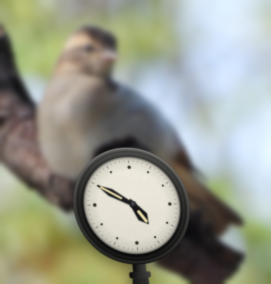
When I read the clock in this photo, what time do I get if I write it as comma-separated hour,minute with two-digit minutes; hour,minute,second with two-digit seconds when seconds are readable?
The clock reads 4,50
